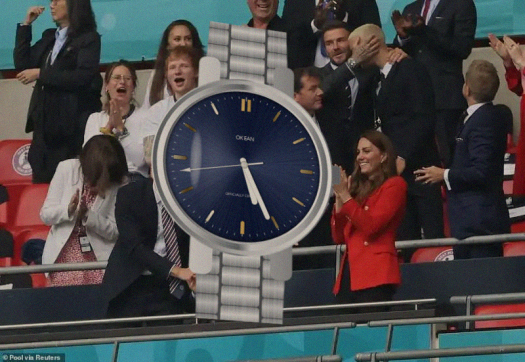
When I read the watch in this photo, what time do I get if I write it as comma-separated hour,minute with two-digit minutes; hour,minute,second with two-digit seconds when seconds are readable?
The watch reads 5,25,43
